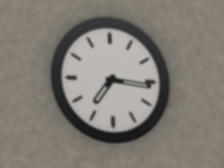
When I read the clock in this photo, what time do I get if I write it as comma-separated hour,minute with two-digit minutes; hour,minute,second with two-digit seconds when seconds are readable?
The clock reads 7,16
